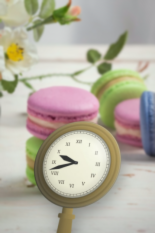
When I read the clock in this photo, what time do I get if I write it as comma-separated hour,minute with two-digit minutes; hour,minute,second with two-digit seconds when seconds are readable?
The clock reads 9,42
